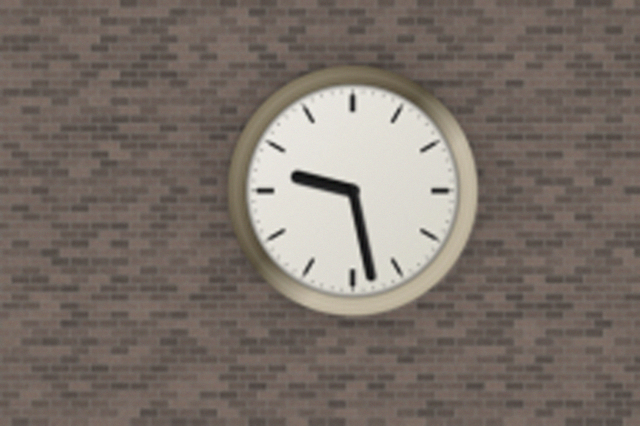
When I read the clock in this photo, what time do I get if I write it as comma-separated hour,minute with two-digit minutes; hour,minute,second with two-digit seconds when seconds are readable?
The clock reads 9,28
